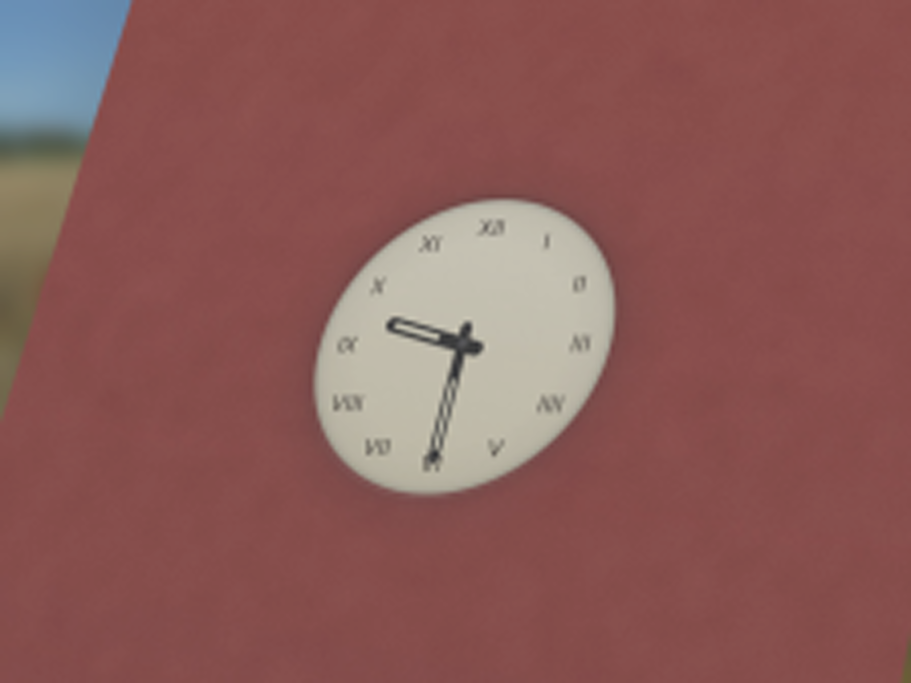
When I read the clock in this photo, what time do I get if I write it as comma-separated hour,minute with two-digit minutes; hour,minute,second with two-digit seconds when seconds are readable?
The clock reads 9,30
